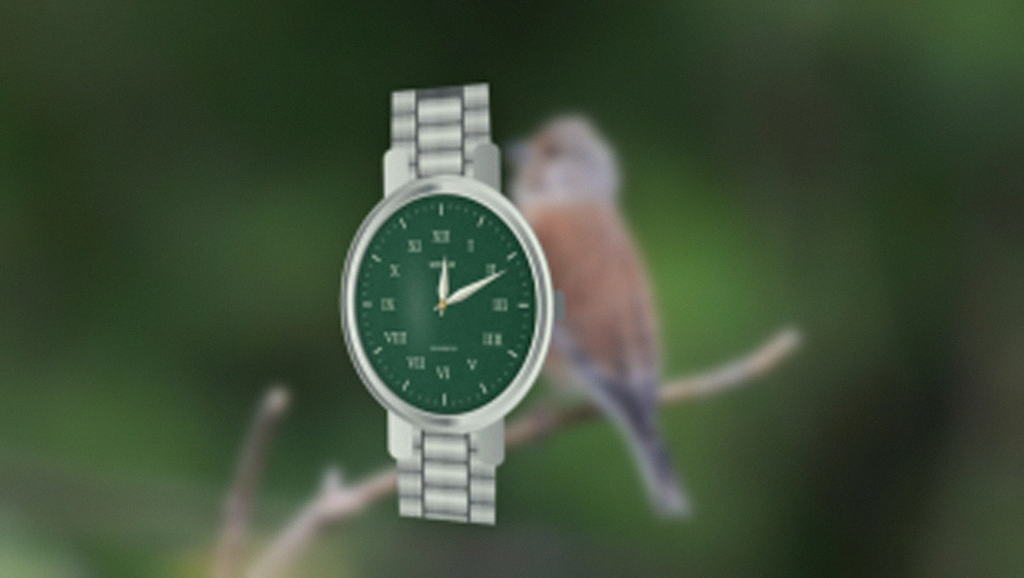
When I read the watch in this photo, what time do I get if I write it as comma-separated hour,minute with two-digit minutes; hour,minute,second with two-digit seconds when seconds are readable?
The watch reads 12,11
